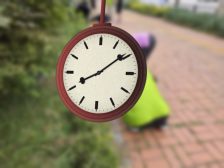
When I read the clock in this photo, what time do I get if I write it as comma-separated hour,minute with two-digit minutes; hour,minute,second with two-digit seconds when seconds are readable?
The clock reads 8,09
